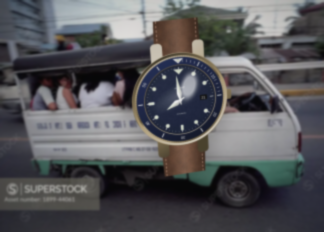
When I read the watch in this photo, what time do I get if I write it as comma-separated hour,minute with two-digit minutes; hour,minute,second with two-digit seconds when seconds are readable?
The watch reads 7,59
